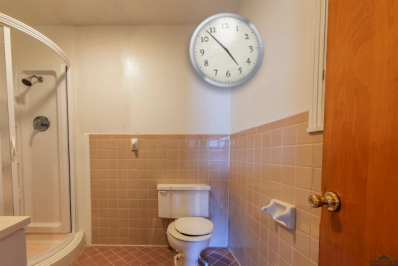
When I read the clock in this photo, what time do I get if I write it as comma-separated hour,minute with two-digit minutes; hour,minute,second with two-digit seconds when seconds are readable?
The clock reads 4,53
